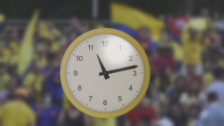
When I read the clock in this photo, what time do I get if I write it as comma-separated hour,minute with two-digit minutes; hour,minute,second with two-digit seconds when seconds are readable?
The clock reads 11,13
